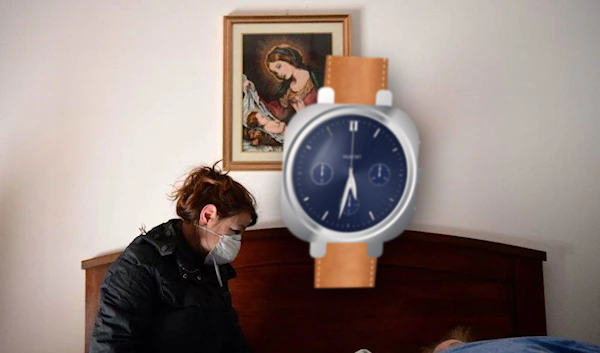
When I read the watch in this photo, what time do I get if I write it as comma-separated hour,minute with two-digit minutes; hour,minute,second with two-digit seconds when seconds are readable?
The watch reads 5,32
